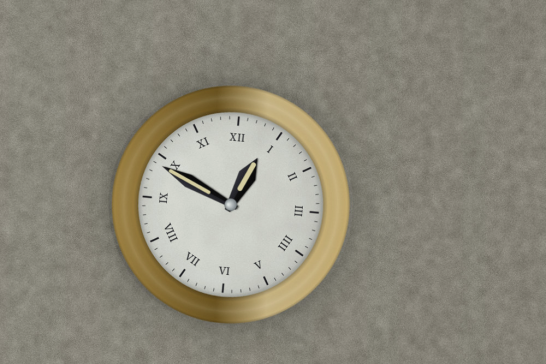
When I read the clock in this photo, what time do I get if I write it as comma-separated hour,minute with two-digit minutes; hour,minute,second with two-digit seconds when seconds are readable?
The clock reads 12,49
